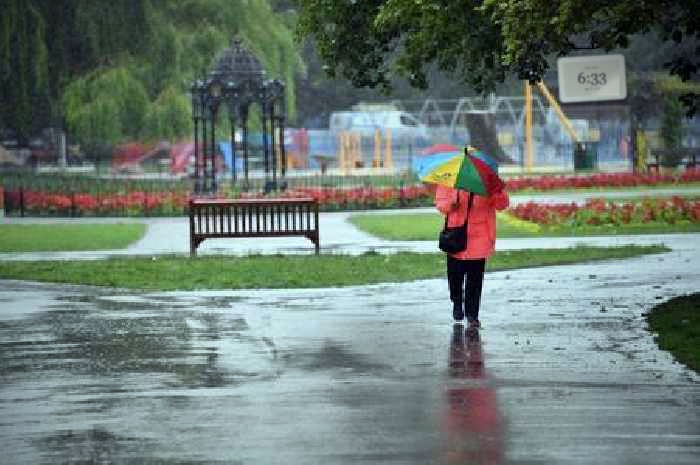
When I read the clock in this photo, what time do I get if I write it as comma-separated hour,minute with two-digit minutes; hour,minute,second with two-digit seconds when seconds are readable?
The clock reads 6,33
